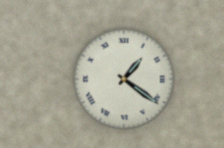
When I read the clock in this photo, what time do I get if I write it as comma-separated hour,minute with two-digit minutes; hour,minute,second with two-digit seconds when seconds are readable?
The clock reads 1,21
